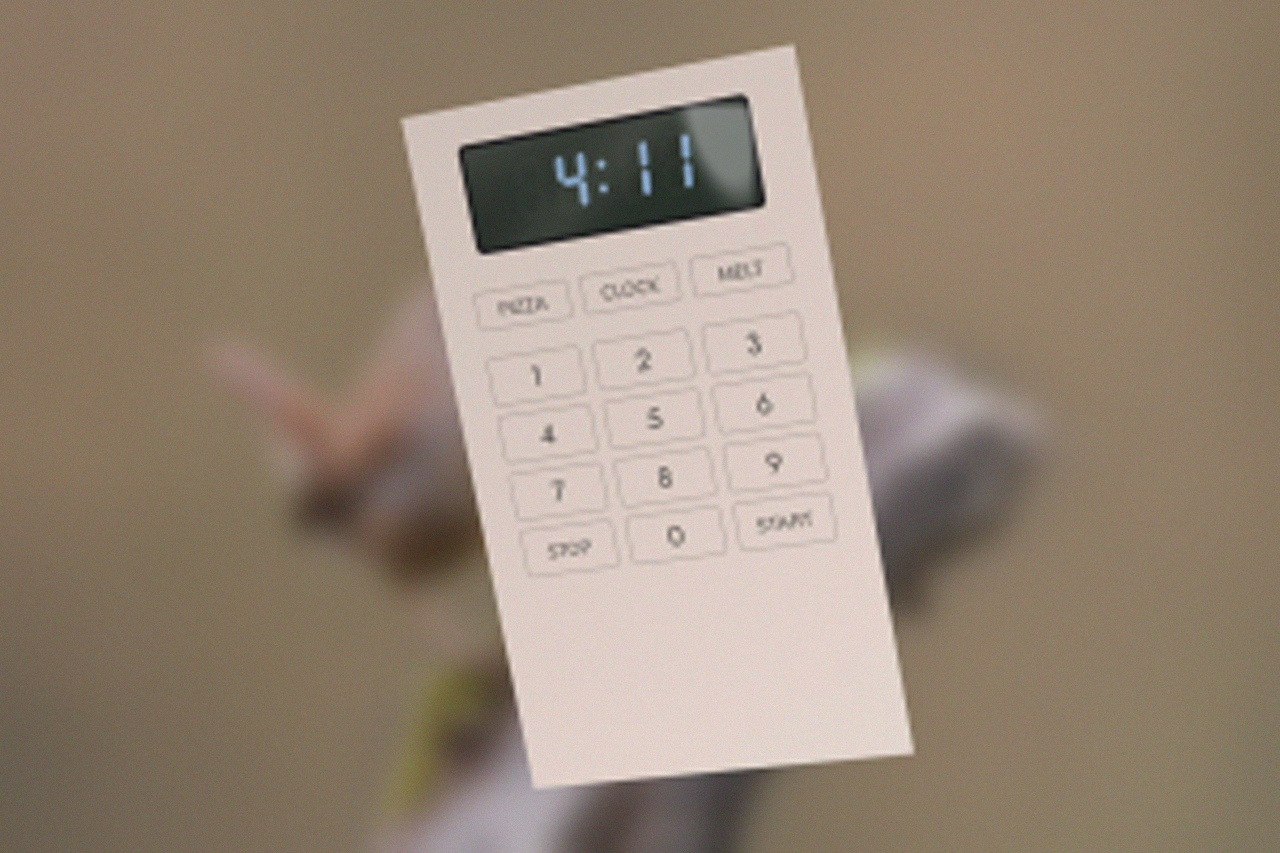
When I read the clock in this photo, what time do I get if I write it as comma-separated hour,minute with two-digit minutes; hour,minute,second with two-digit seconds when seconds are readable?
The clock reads 4,11
